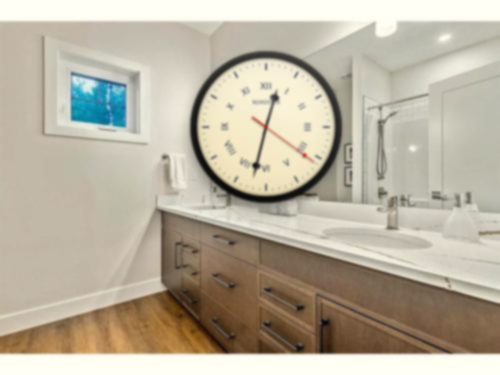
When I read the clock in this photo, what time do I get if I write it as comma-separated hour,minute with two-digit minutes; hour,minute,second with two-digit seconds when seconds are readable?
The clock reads 12,32,21
